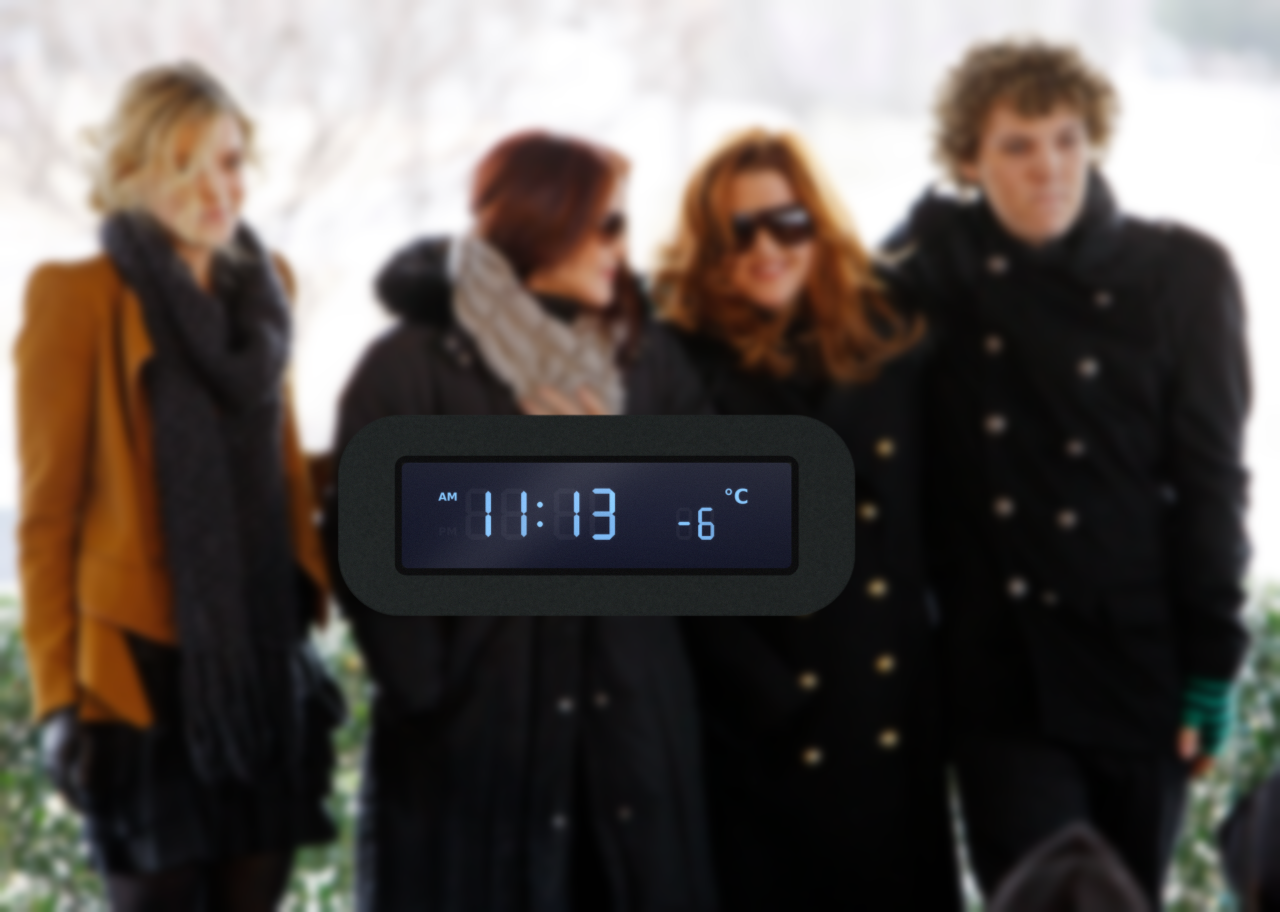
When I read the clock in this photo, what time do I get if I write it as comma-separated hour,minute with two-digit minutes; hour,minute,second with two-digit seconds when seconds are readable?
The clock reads 11,13
